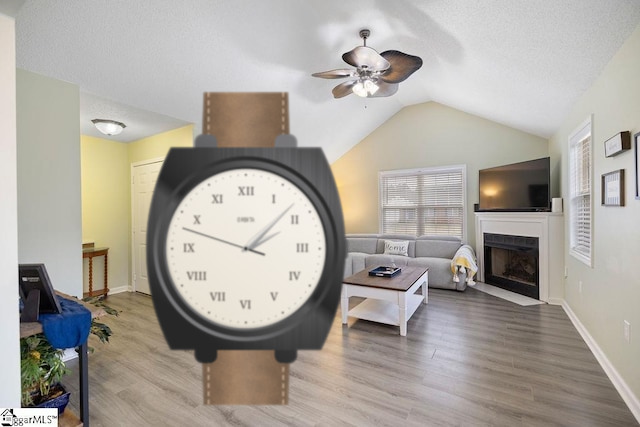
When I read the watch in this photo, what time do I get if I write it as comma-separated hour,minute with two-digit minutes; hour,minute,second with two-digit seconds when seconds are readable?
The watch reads 2,07,48
